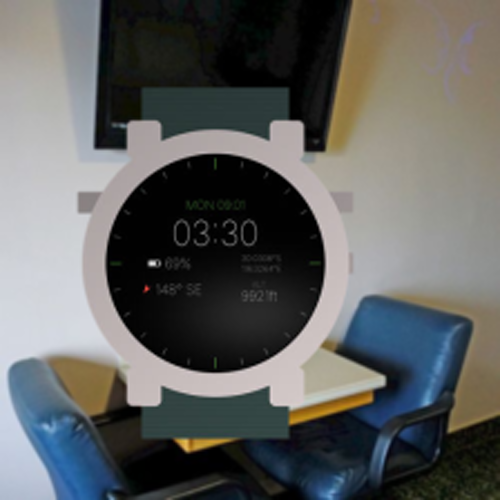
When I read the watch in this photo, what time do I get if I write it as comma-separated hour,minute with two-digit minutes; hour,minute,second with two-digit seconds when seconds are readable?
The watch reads 3,30
